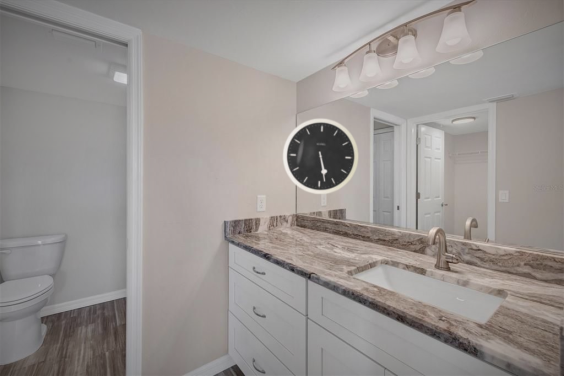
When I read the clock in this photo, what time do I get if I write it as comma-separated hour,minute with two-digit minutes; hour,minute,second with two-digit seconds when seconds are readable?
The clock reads 5,28
